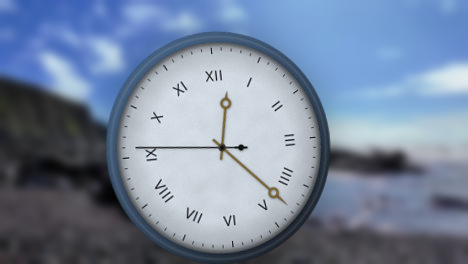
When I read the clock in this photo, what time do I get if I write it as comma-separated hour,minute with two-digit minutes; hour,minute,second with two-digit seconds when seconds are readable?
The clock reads 12,22,46
